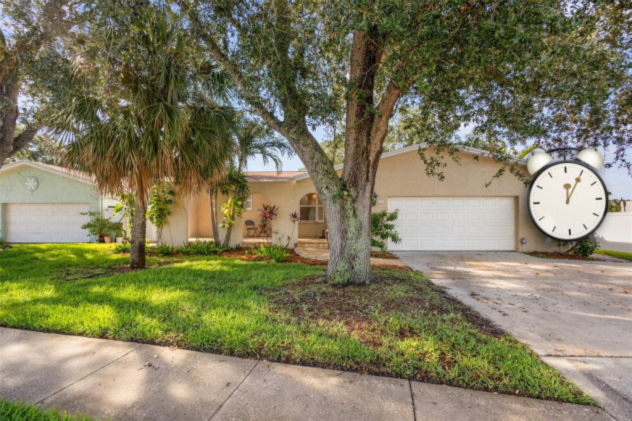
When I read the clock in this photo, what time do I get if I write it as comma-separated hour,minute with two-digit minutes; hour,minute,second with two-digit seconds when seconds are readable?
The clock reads 12,05
